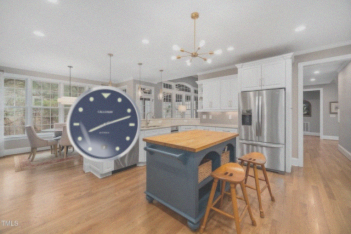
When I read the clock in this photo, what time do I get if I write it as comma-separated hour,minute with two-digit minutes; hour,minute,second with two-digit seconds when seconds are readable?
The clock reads 8,12
